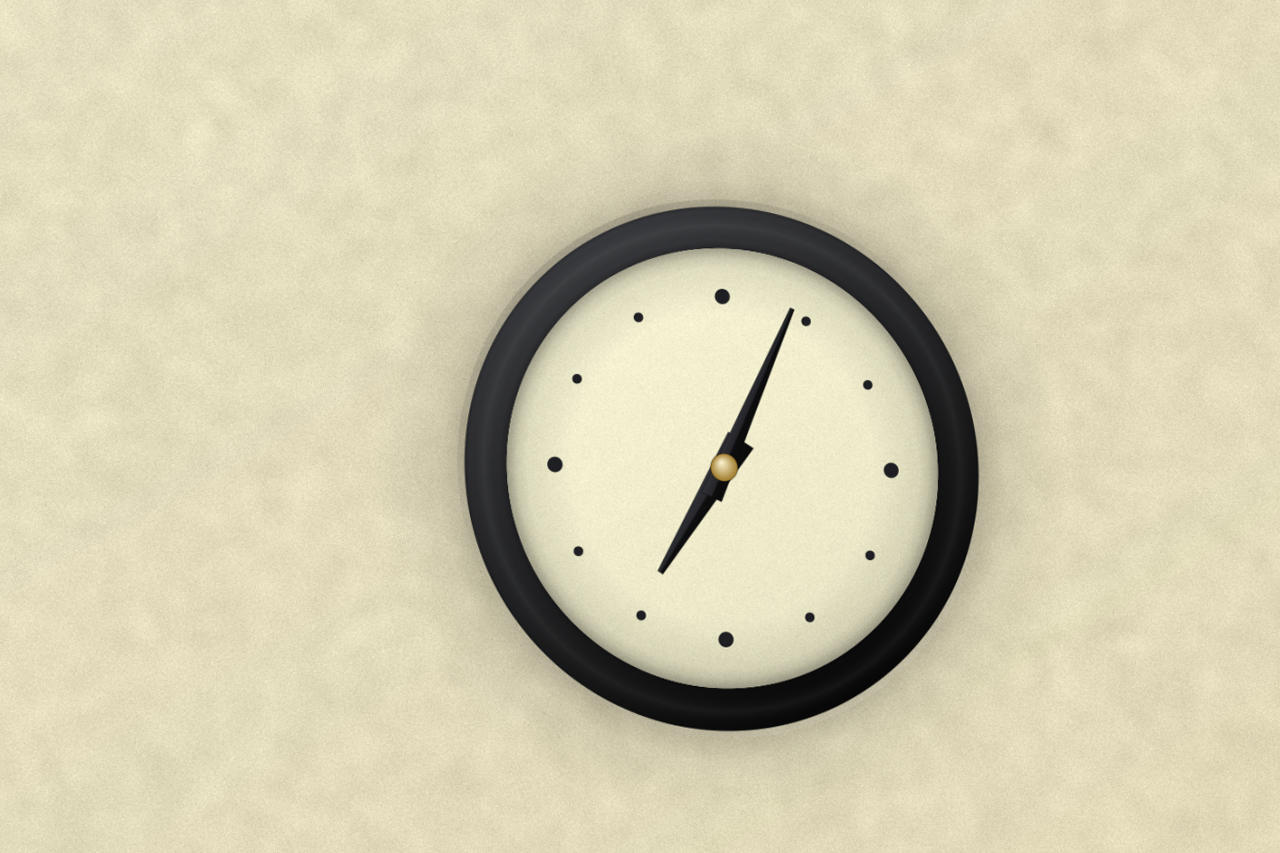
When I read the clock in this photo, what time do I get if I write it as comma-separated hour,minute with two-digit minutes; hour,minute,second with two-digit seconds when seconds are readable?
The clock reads 7,04
